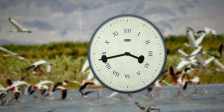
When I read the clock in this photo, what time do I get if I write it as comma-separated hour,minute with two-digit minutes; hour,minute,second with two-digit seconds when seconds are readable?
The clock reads 3,43
